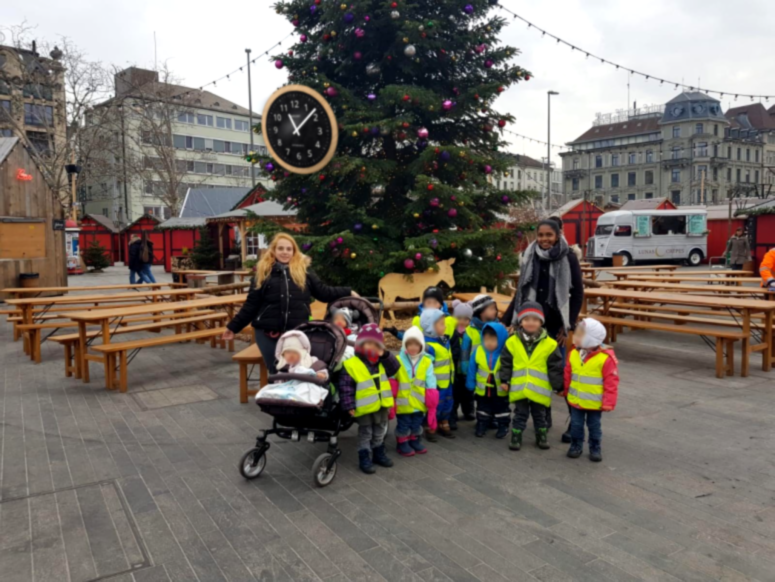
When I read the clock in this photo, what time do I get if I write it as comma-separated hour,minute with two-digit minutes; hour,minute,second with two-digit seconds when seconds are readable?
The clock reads 11,08
